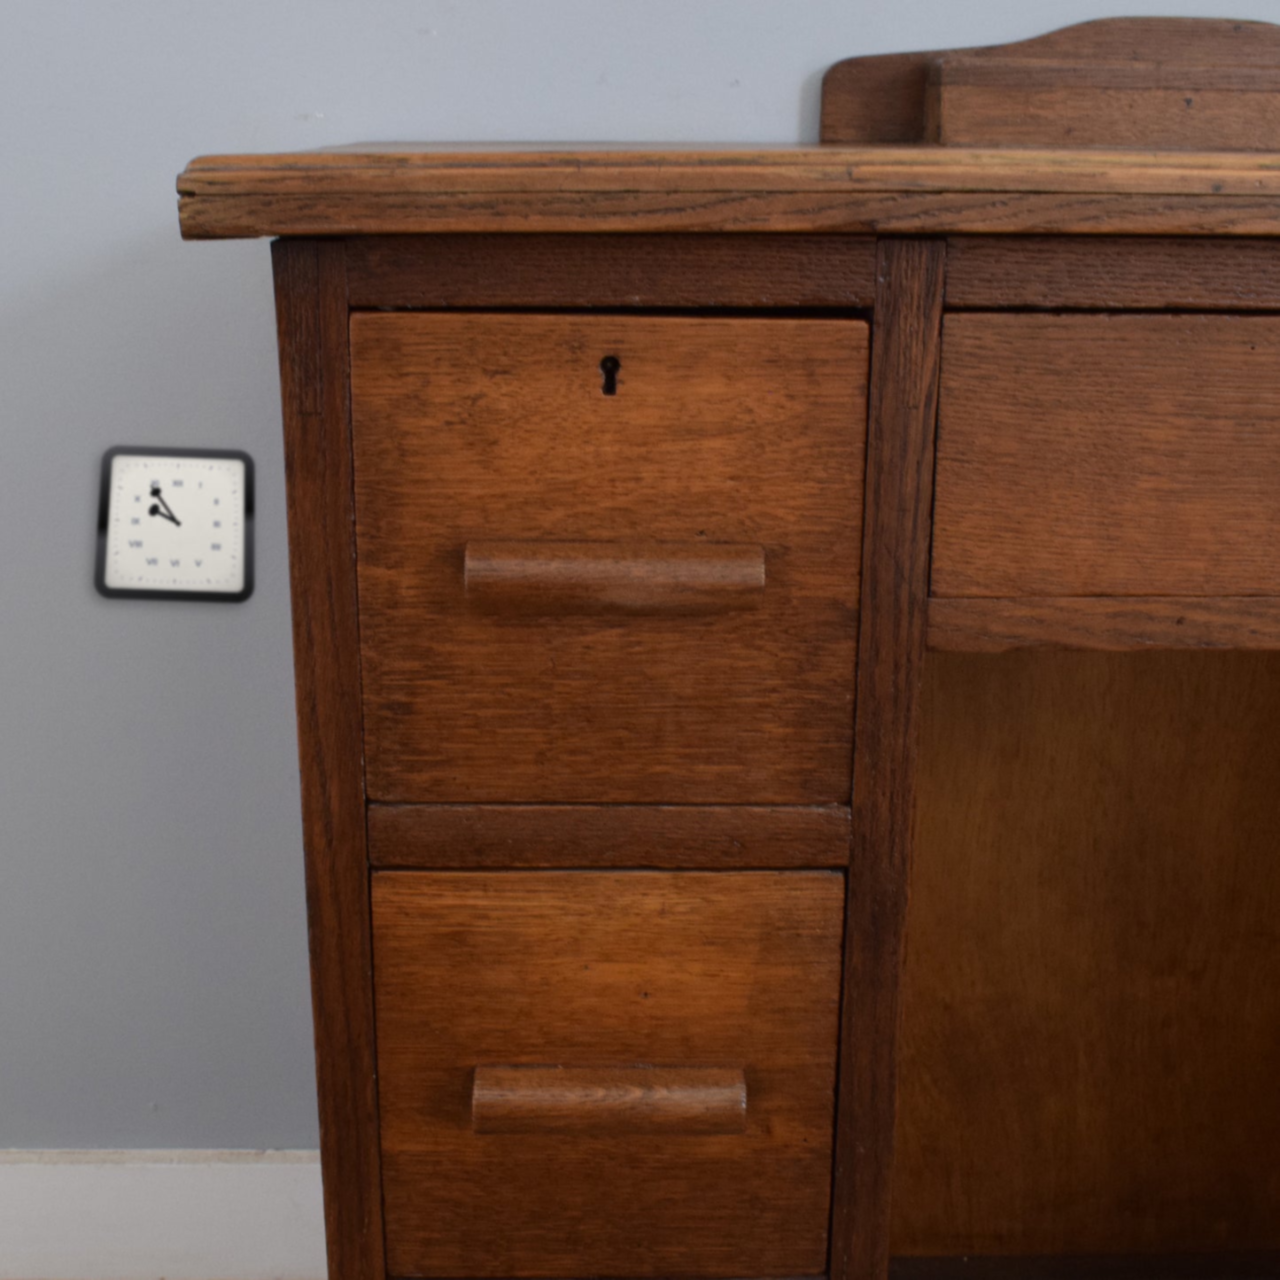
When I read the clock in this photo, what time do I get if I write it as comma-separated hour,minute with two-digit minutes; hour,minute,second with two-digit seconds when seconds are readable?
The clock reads 9,54
